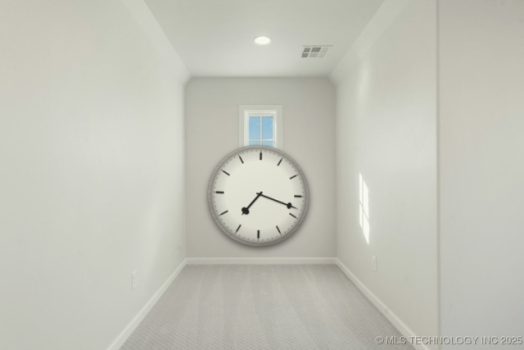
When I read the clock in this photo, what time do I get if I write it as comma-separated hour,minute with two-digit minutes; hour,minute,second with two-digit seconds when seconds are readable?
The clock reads 7,18
